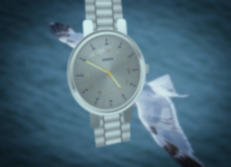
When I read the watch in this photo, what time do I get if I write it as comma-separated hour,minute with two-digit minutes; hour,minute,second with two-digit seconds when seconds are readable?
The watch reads 4,50
